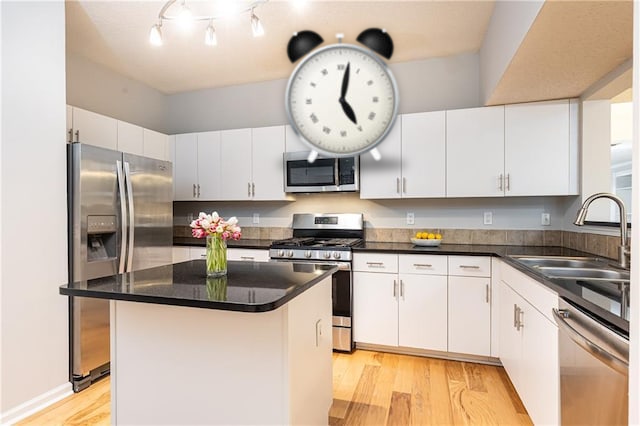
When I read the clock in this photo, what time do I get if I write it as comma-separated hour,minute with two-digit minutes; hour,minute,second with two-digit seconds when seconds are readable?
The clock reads 5,02
